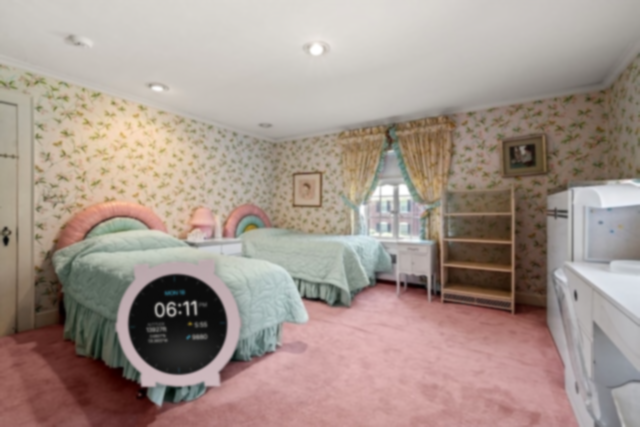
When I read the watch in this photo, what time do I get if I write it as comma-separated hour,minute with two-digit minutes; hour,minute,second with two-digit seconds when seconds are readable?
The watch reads 6,11
